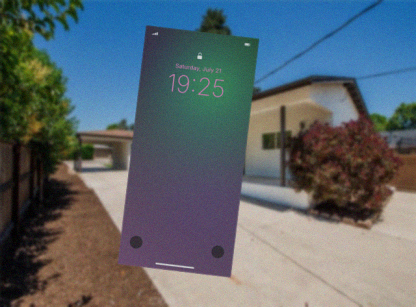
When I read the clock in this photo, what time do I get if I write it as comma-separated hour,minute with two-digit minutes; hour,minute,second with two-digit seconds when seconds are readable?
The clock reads 19,25
